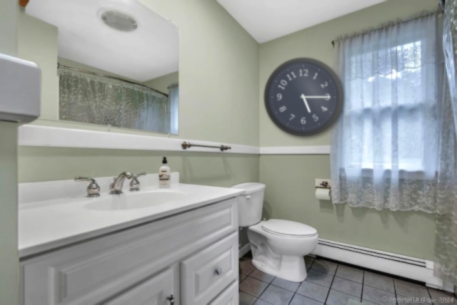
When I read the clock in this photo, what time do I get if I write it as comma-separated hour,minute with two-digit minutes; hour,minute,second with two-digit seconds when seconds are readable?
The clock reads 5,15
